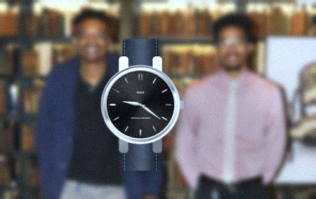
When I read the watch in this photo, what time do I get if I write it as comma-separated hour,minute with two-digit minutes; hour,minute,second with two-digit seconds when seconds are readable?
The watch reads 9,21
